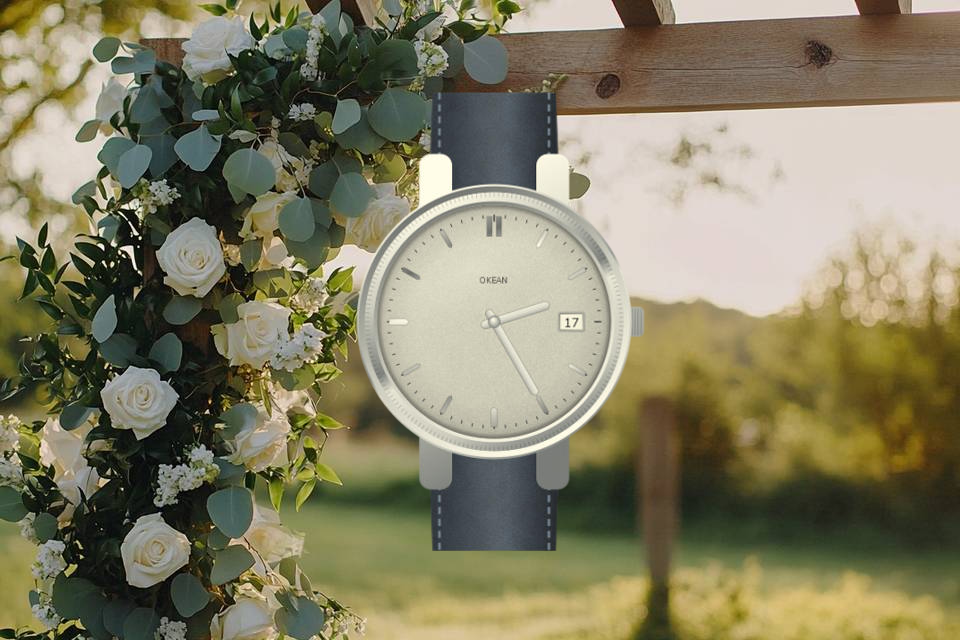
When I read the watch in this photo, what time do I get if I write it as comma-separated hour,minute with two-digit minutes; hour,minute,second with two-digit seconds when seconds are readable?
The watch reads 2,25
